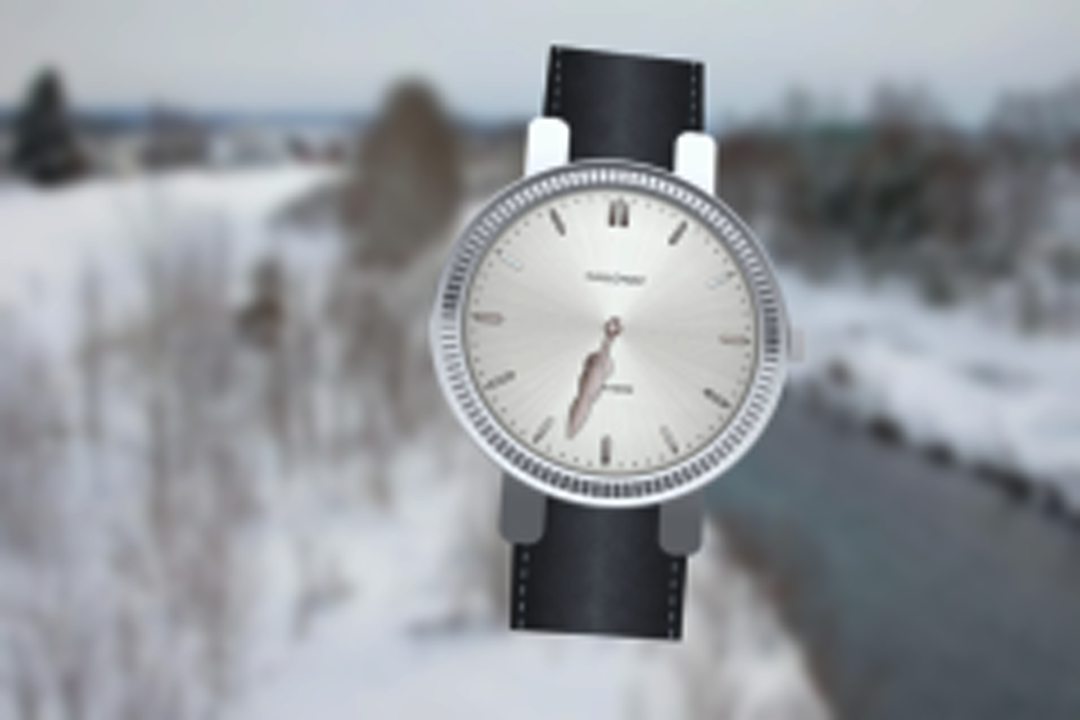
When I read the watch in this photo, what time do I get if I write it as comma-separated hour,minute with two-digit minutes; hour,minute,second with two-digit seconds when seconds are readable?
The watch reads 6,33
